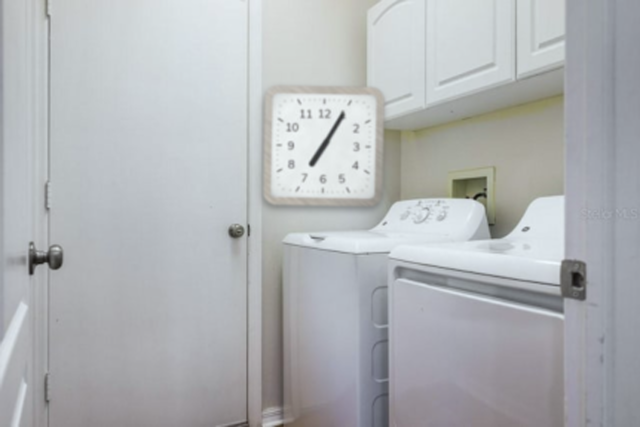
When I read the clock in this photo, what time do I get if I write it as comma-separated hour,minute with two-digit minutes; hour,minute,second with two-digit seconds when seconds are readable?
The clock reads 7,05
